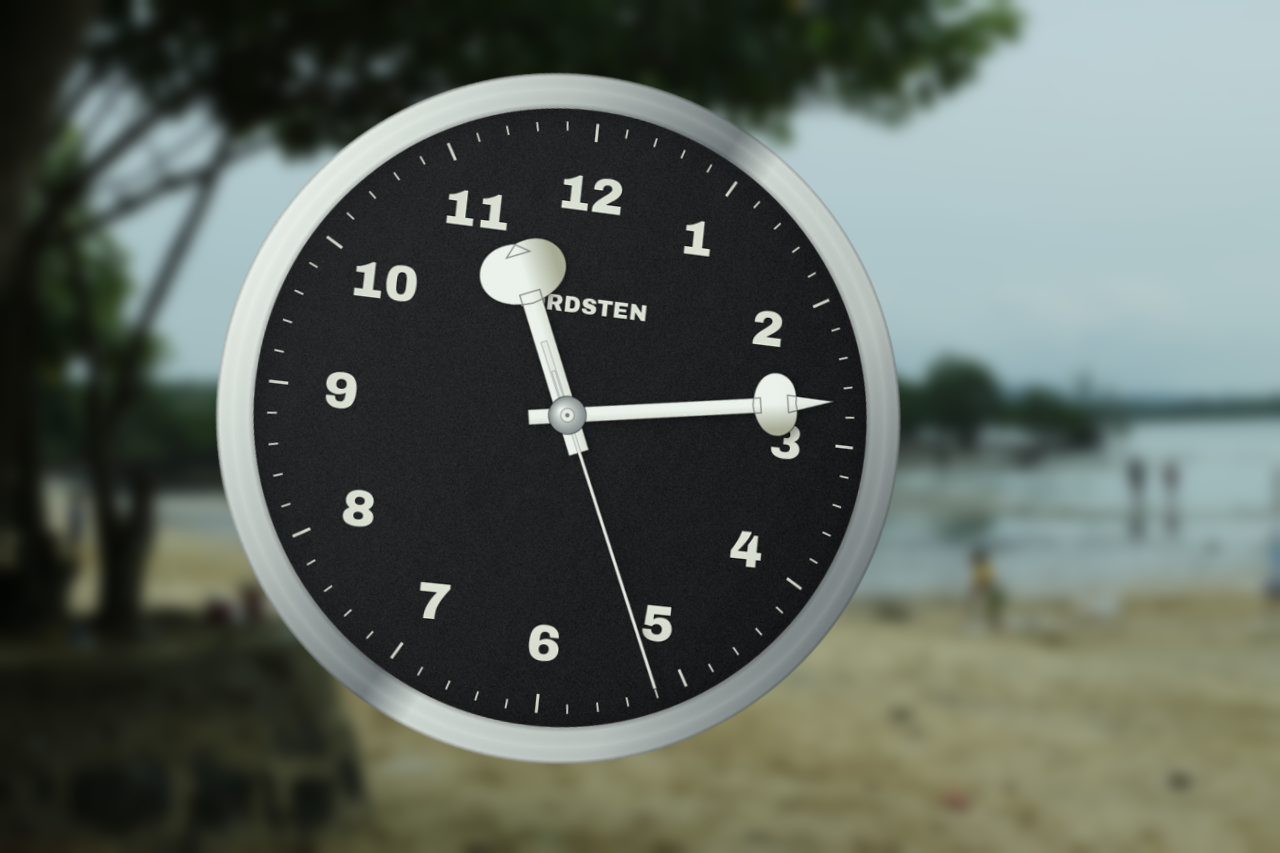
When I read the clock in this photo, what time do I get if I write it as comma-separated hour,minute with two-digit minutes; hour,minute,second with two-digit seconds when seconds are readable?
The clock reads 11,13,26
